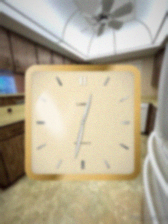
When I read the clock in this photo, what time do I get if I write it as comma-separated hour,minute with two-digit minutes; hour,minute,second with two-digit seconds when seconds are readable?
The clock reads 12,32
